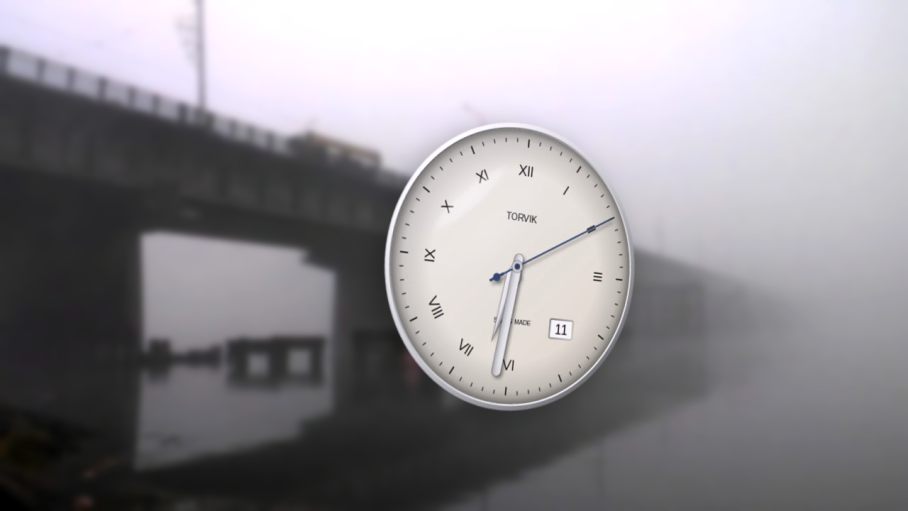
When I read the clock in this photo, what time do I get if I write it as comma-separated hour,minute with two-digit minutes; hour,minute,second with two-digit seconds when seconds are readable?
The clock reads 6,31,10
